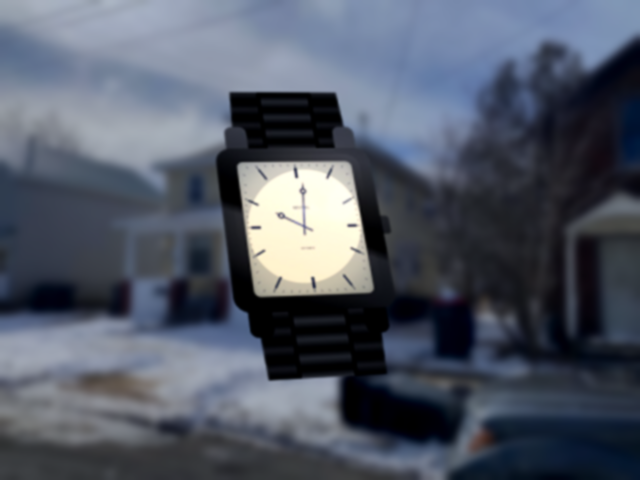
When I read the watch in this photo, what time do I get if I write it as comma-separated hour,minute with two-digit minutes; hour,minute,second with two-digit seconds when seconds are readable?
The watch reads 10,01
